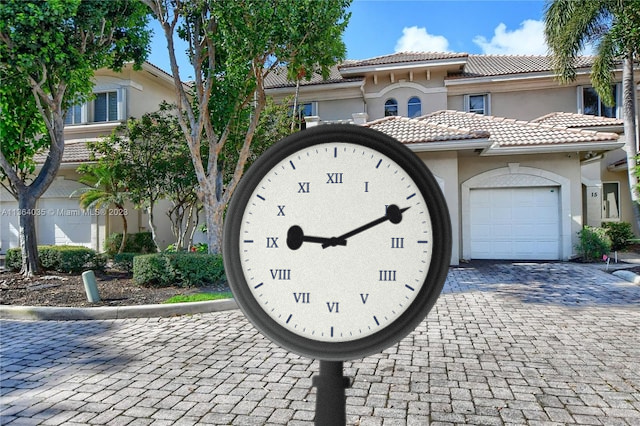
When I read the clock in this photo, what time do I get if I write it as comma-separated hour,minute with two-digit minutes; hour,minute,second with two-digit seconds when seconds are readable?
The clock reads 9,11
